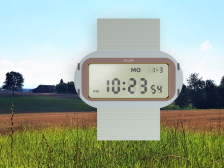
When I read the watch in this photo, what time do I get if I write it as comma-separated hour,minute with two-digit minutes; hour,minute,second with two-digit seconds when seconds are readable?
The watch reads 10,23,54
